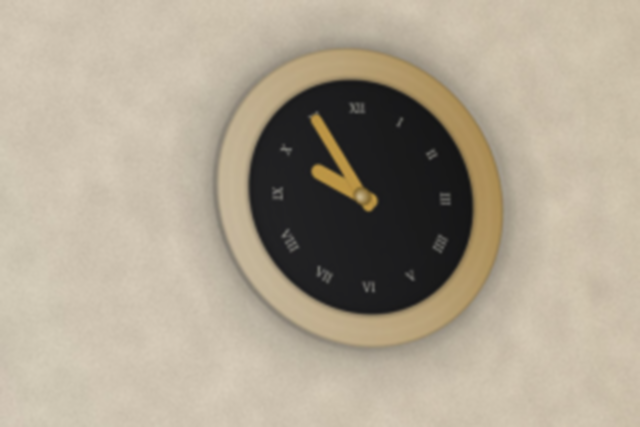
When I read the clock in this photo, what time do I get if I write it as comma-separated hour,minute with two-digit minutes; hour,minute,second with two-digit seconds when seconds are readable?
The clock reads 9,55
